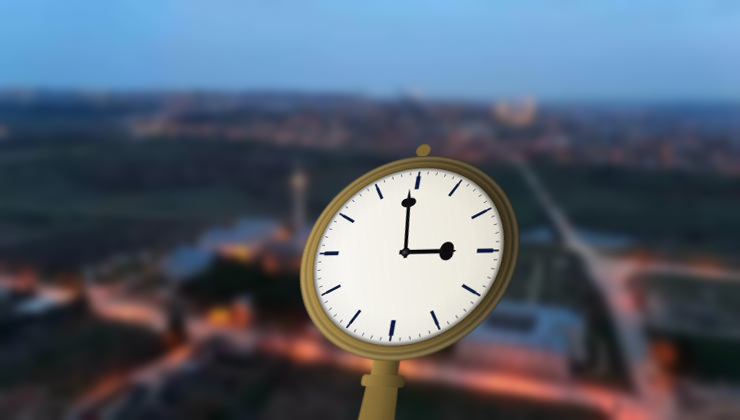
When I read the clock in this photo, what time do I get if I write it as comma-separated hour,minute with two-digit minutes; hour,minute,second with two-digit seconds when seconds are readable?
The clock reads 2,59
